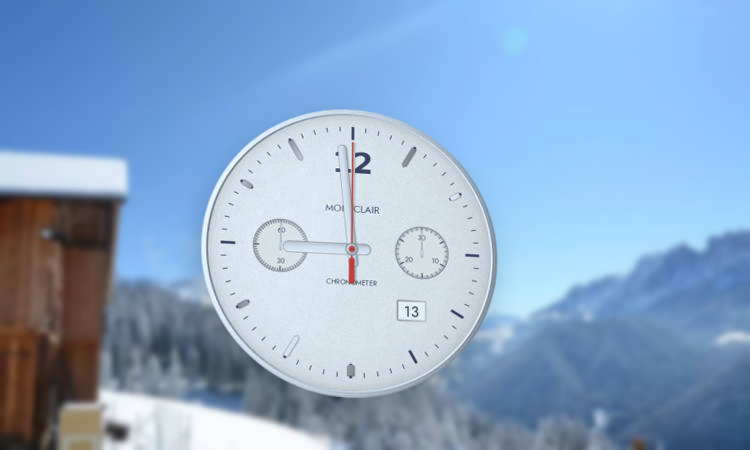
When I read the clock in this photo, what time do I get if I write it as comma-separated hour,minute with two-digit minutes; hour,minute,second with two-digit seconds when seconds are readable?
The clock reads 8,59
